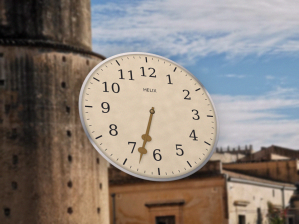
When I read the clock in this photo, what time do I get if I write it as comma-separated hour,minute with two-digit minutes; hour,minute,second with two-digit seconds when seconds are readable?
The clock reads 6,33
